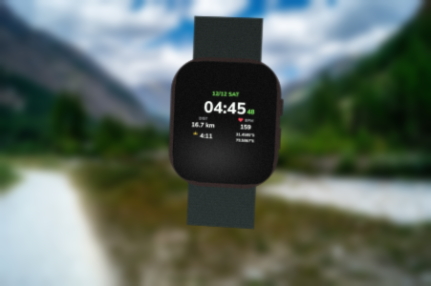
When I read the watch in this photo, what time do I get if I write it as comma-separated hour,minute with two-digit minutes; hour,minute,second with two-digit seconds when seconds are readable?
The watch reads 4,45
